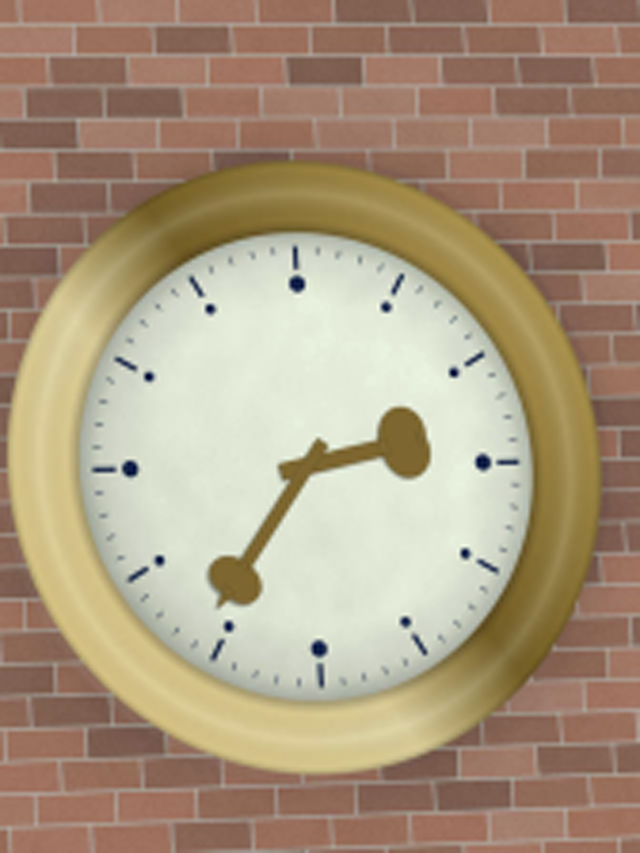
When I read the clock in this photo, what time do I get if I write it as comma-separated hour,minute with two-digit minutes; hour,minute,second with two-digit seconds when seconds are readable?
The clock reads 2,36
